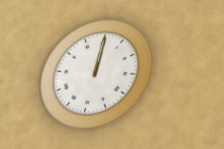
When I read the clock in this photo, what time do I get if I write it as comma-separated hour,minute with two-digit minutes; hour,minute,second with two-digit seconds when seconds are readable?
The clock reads 12,00
